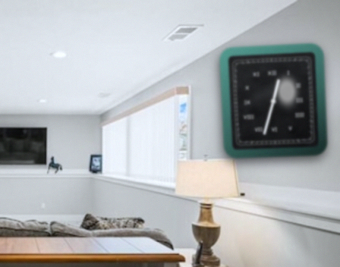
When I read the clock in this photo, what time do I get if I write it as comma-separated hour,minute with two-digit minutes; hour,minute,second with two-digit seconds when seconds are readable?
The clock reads 12,33
